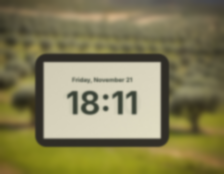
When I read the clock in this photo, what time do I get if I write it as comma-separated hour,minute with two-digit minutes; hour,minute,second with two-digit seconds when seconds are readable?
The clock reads 18,11
